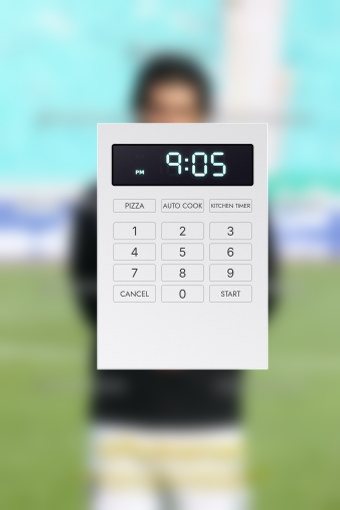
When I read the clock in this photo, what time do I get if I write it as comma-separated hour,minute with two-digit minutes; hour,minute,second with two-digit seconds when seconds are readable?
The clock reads 9,05
